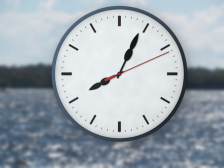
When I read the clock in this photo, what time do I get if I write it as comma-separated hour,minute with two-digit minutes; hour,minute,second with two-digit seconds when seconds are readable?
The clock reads 8,04,11
